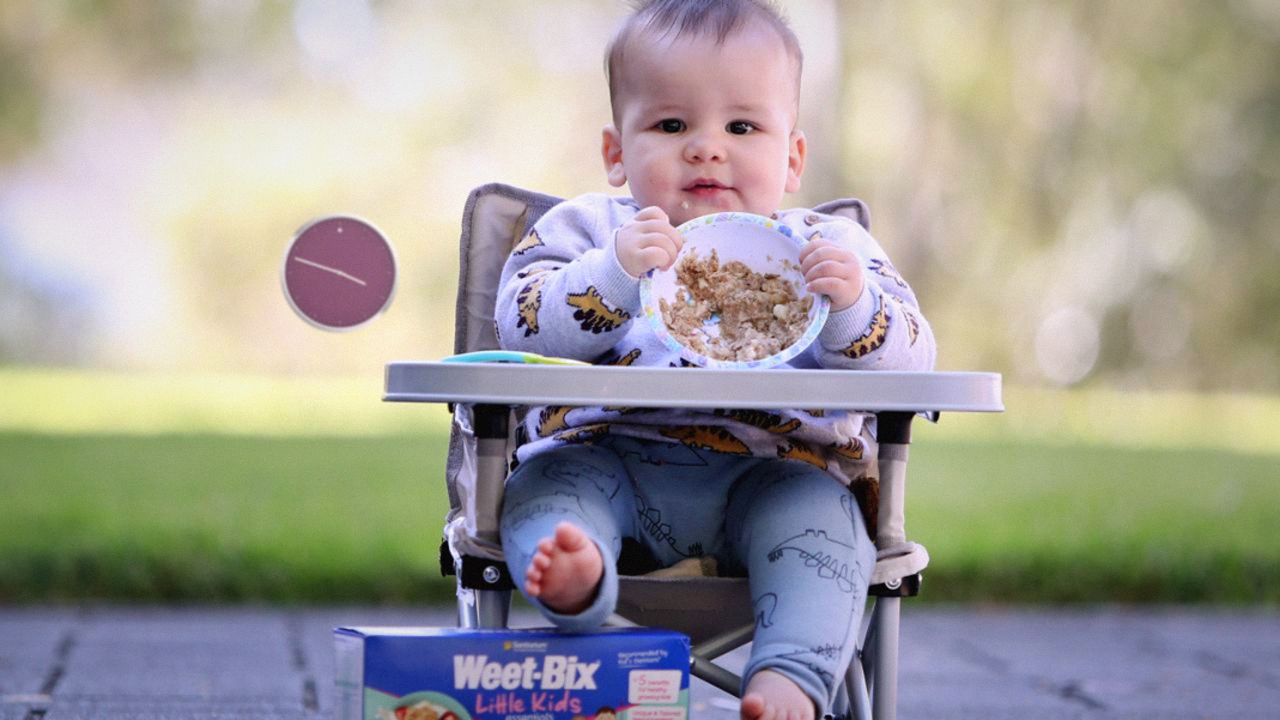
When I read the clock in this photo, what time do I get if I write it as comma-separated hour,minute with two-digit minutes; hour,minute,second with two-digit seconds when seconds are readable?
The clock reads 3,48
